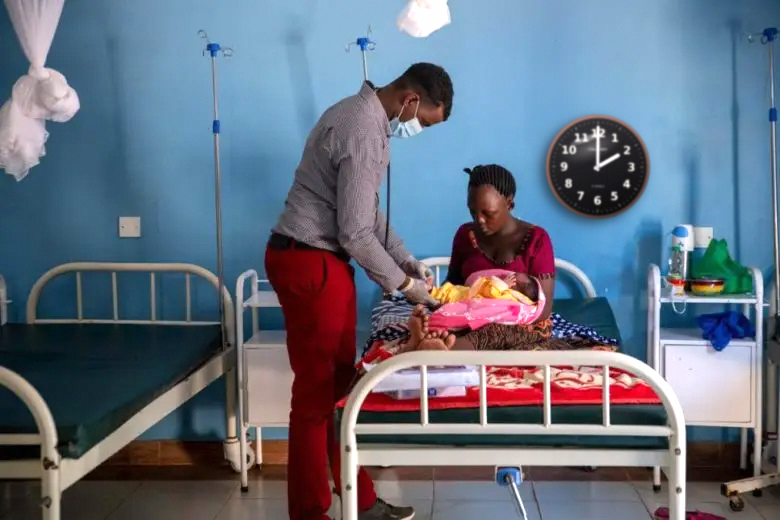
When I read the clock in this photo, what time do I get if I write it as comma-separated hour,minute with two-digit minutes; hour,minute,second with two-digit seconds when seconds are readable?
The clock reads 2,00
